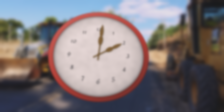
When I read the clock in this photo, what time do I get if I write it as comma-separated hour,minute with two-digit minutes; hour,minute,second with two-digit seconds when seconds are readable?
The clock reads 2,01
